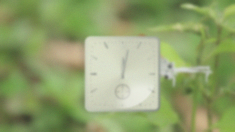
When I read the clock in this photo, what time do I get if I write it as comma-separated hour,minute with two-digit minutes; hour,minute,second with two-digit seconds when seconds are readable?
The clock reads 12,02
